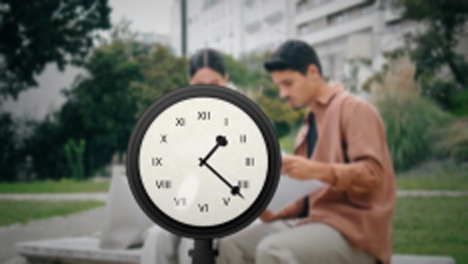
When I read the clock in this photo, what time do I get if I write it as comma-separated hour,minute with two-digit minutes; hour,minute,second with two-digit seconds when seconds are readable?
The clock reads 1,22
